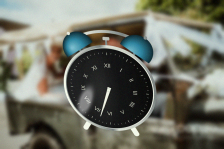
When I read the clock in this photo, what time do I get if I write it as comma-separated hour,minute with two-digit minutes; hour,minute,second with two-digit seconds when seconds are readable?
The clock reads 6,33
